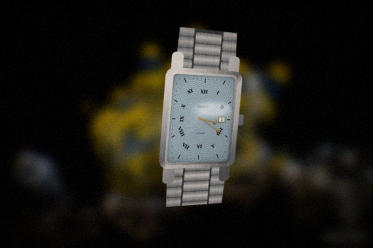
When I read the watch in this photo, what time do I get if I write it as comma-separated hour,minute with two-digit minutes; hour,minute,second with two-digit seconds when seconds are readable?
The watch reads 3,20
